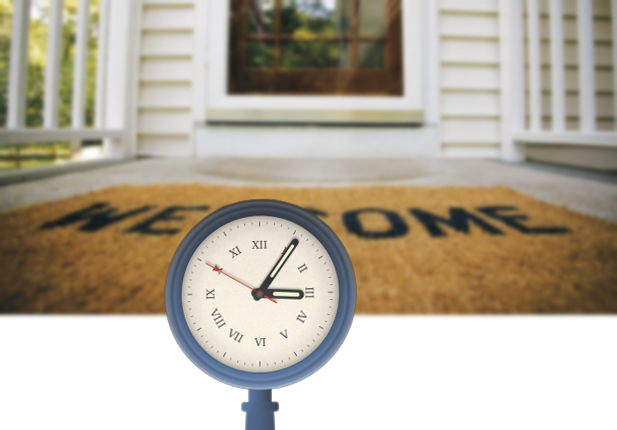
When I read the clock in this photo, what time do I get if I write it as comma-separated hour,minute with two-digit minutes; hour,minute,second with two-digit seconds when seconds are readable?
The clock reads 3,05,50
